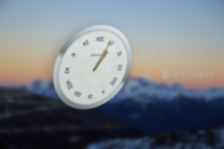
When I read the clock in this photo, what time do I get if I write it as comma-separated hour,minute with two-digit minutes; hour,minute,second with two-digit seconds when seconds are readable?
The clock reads 1,04
